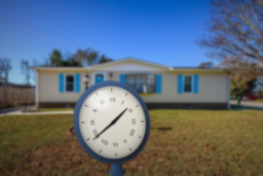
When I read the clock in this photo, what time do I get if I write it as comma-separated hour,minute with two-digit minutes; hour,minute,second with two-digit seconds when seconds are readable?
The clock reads 1,39
